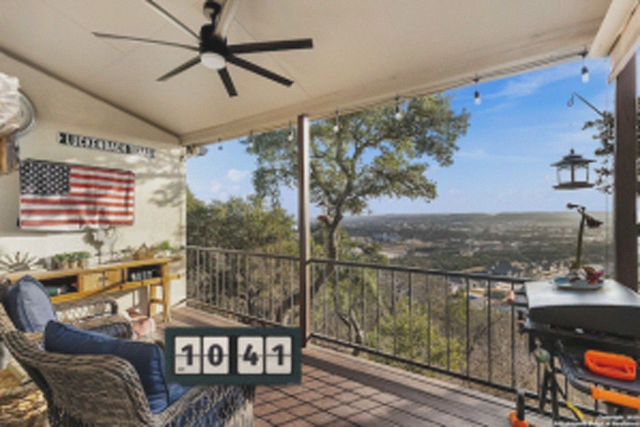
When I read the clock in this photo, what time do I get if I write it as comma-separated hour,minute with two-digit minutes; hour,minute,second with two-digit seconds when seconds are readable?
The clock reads 10,41
